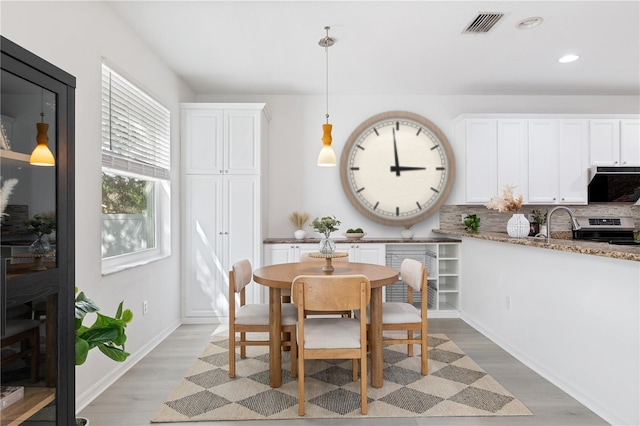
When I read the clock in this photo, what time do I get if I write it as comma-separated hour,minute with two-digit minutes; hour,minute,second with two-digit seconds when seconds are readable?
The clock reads 2,59
